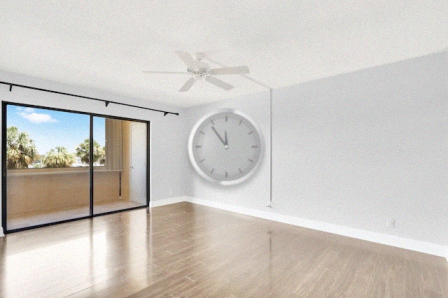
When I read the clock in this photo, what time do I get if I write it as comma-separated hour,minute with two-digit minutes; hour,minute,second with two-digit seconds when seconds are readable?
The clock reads 11,54
